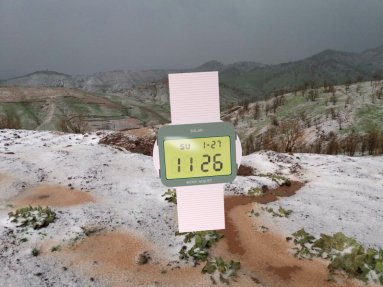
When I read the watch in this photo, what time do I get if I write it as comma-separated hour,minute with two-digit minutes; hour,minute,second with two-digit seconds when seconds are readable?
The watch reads 11,26
